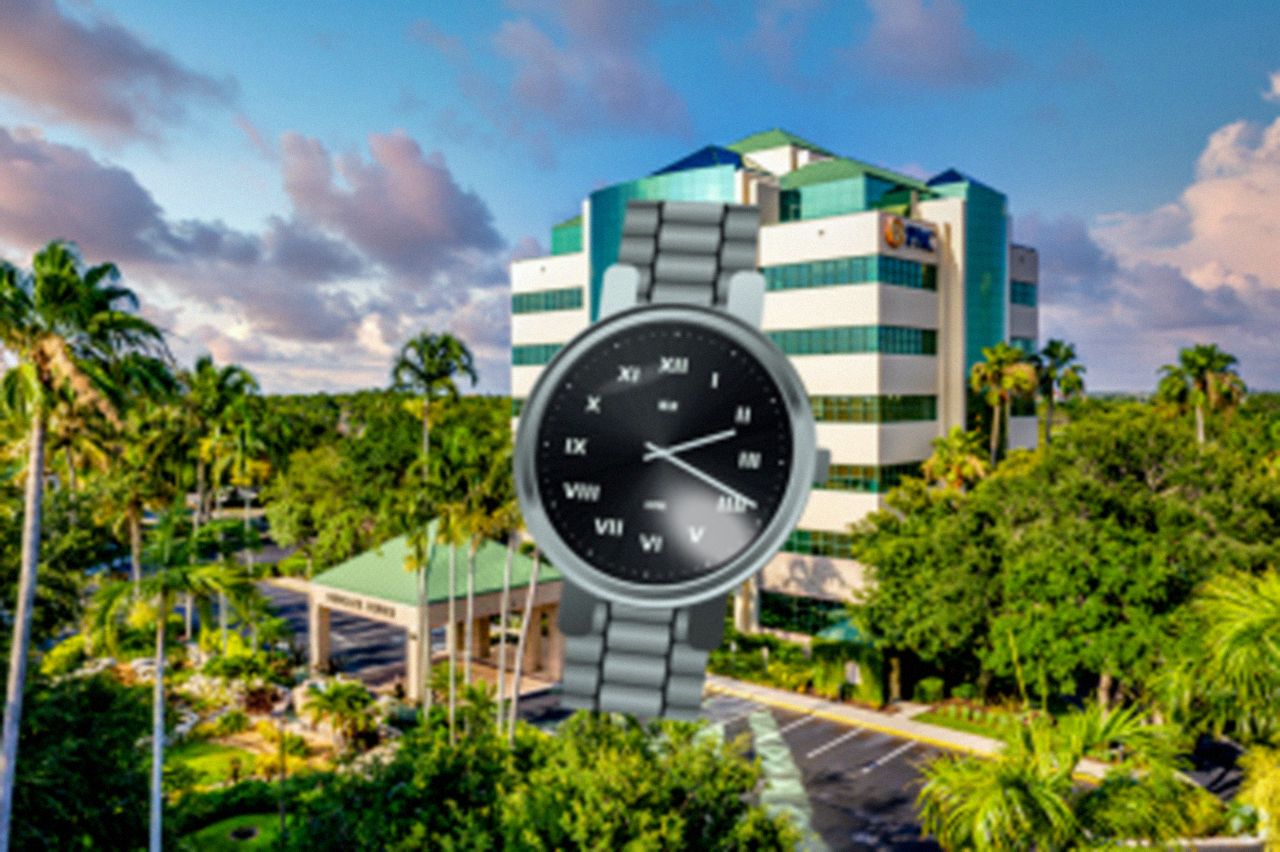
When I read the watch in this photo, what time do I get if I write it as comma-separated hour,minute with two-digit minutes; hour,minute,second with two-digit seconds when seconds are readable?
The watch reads 2,19
